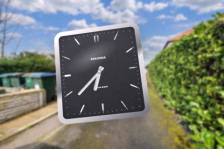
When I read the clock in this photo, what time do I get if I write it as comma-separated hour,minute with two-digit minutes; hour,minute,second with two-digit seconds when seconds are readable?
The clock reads 6,38
